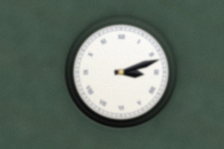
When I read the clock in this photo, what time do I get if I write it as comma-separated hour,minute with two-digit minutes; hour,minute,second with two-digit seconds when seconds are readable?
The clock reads 3,12
